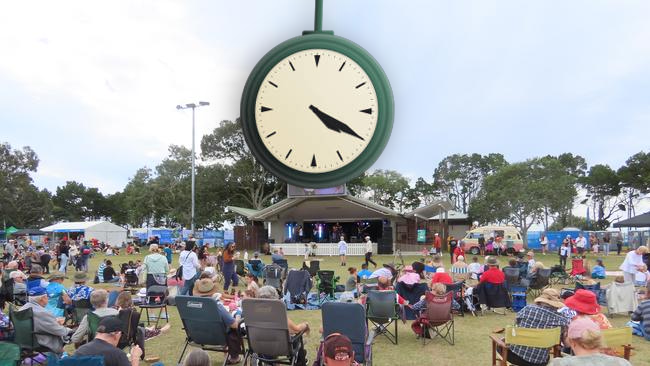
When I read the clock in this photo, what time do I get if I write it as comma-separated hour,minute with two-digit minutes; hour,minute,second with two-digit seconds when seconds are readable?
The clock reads 4,20
